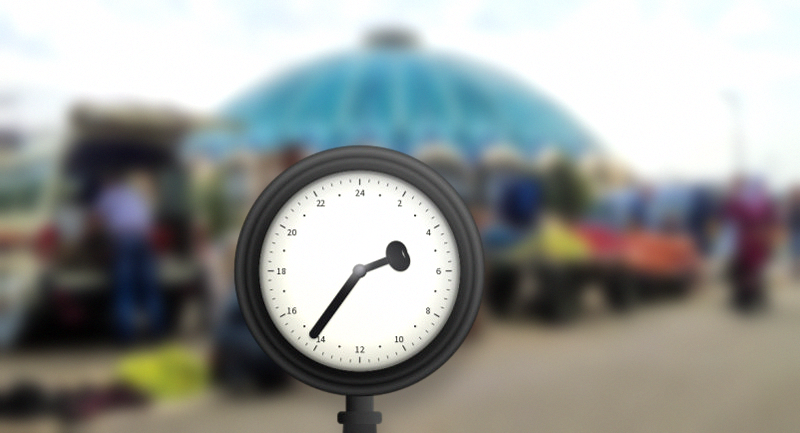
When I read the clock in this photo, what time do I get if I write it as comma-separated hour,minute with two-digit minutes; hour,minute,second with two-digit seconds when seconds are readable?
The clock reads 4,36
